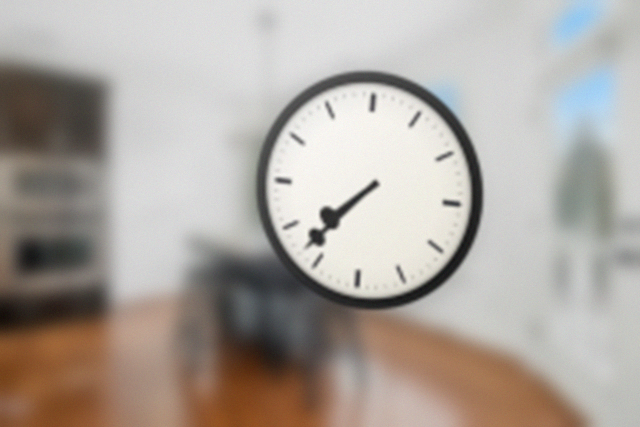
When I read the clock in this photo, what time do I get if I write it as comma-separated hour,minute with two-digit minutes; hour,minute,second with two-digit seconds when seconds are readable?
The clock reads 7,37
